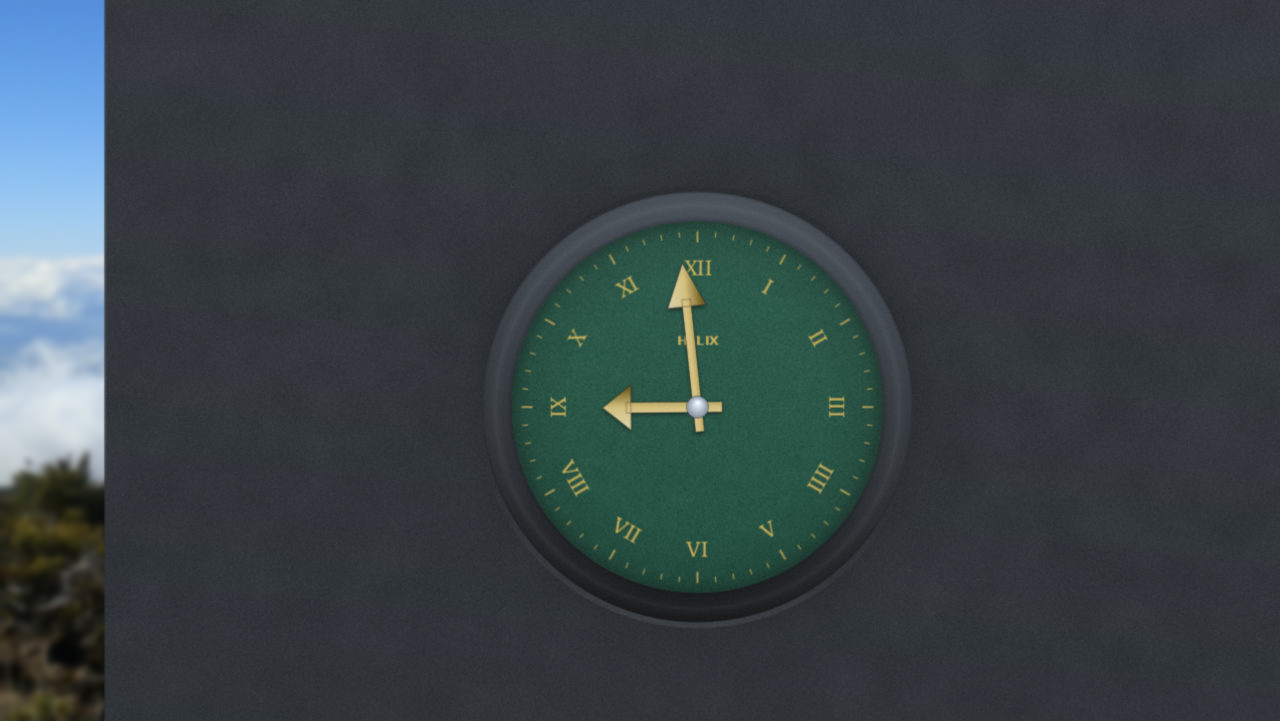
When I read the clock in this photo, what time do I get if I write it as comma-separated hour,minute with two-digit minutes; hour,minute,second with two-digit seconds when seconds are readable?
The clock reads 8,59
